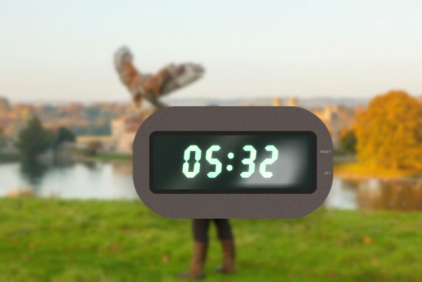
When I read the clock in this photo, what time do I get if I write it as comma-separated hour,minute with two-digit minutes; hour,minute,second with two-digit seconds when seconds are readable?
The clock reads 5,32
